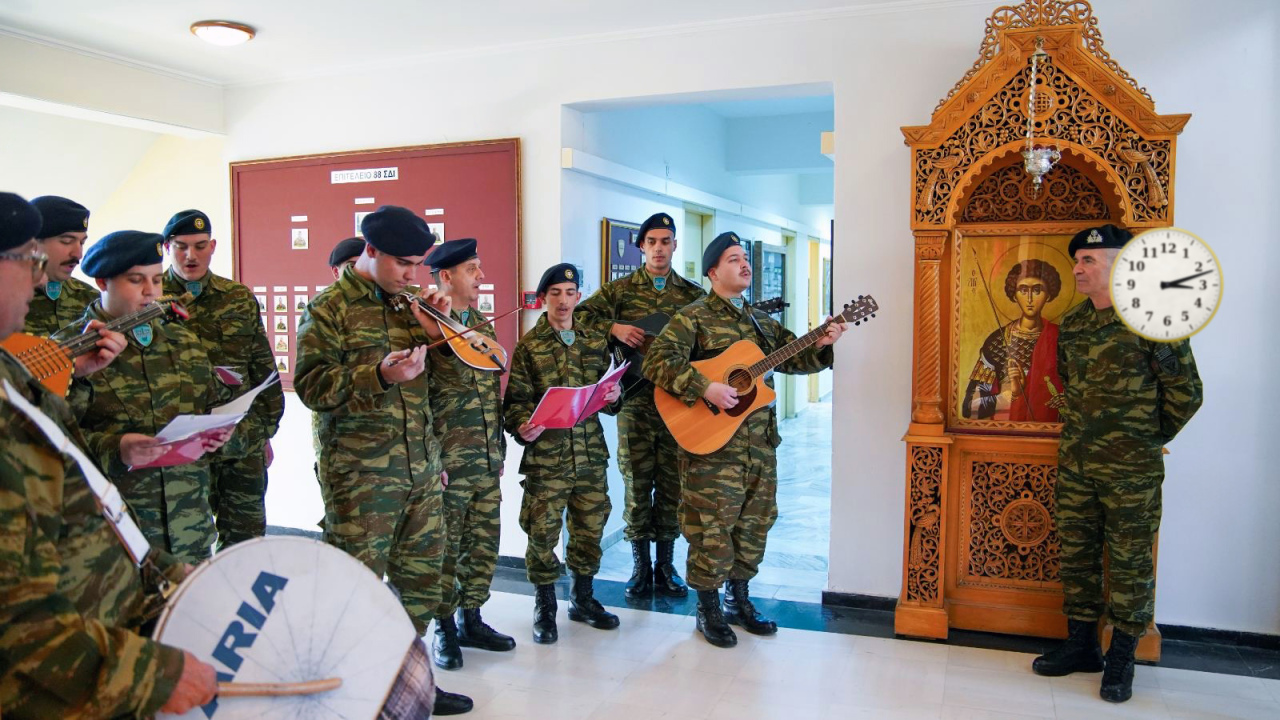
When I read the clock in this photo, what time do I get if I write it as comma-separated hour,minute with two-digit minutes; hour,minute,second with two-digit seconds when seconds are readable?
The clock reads 3,12
